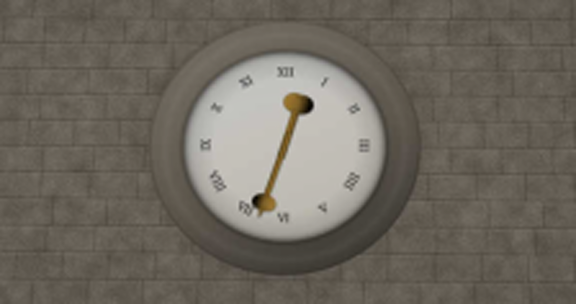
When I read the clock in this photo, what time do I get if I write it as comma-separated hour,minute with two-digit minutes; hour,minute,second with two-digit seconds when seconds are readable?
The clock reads 12,33
